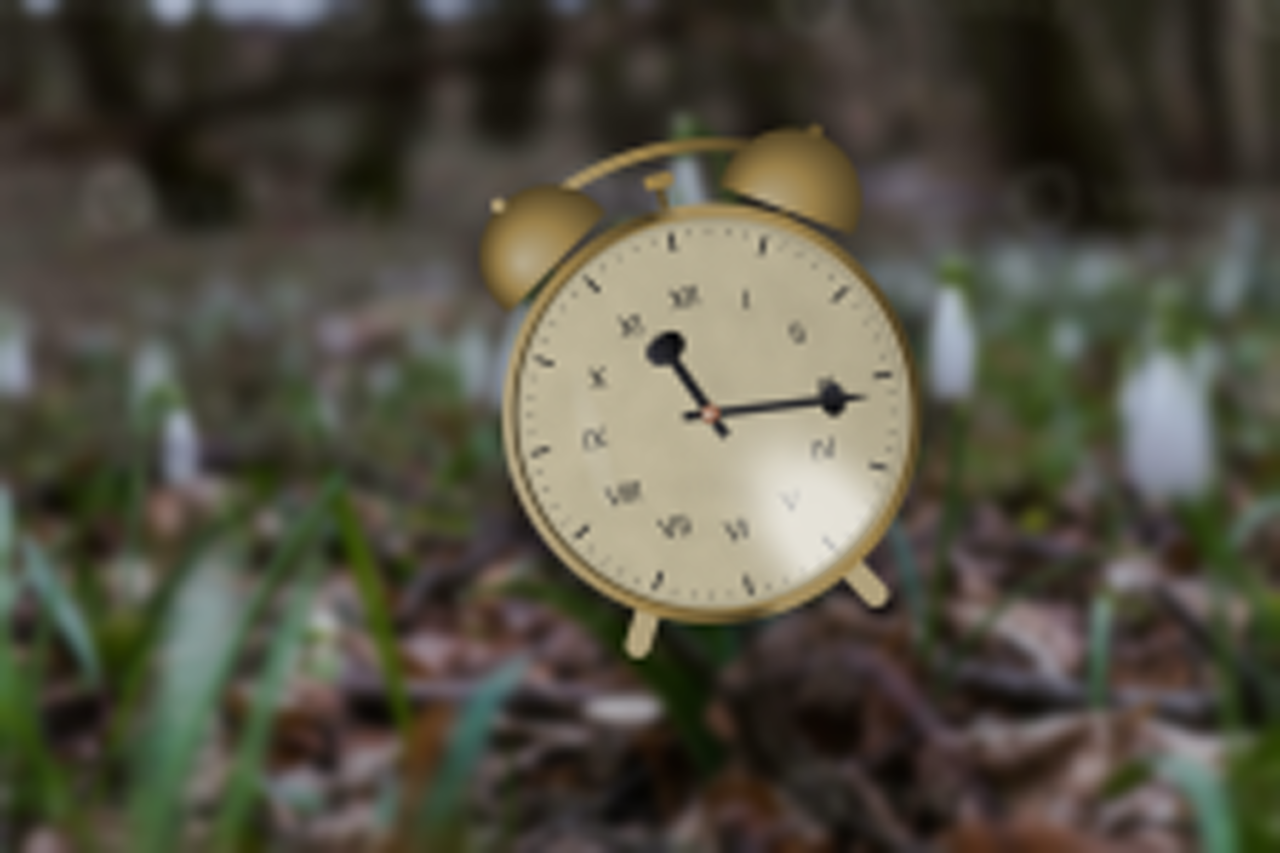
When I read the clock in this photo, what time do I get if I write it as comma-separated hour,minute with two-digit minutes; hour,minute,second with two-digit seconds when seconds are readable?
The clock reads 11,16
